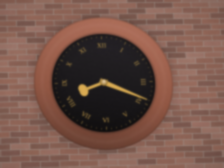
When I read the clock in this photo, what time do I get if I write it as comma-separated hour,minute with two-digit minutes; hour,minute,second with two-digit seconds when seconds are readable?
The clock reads 8,19
